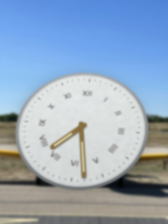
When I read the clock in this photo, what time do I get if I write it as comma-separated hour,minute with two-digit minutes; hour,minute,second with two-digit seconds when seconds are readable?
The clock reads 7,28
